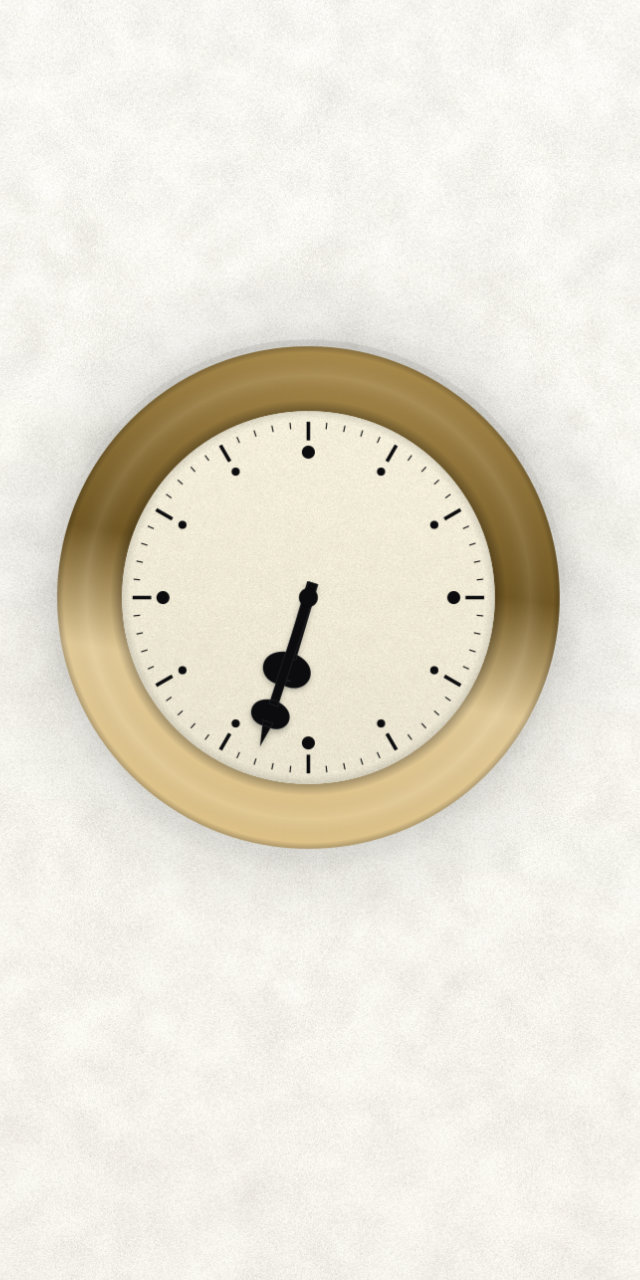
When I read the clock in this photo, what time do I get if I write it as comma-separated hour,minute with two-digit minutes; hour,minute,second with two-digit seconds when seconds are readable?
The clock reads 6,33
